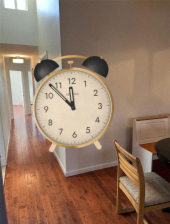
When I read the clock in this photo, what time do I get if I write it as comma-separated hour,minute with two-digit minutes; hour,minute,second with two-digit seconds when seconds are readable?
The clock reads 11,53
